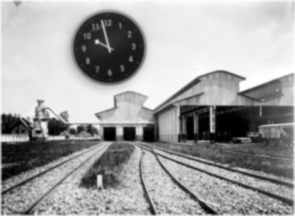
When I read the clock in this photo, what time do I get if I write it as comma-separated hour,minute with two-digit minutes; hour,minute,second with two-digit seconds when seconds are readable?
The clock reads 9,58
